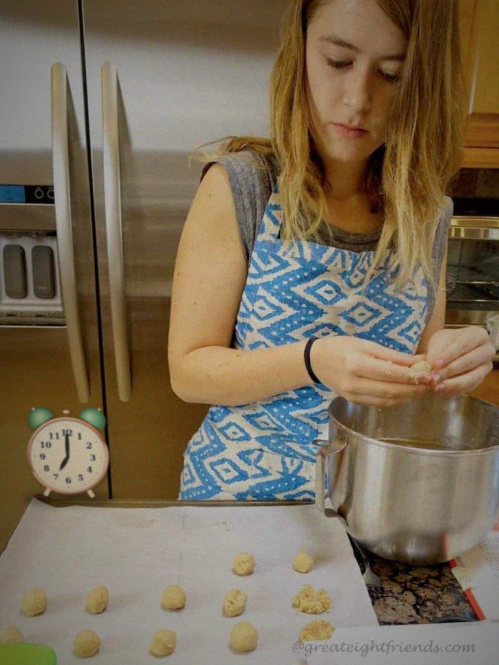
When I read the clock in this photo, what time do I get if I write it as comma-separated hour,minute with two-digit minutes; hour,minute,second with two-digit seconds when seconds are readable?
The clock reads 7,00
